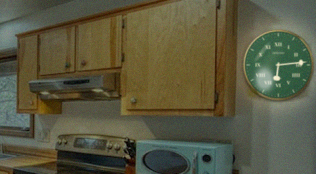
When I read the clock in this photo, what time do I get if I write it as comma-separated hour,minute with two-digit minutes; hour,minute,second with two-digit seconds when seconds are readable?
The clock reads 6,14
